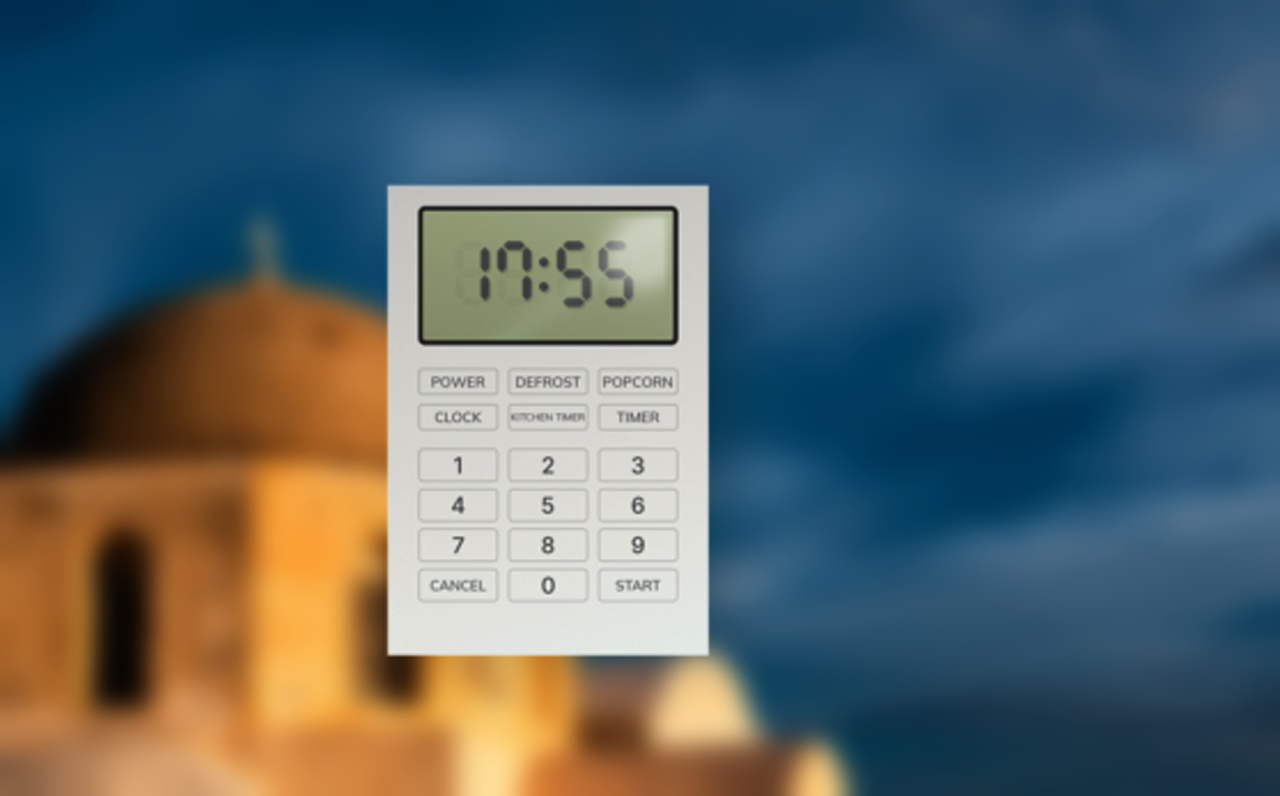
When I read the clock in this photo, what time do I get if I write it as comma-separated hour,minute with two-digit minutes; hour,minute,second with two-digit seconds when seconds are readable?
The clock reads 17,55
